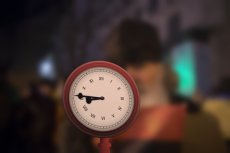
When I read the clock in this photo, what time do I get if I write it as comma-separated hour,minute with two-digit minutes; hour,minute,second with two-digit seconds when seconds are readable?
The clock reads 8,46
